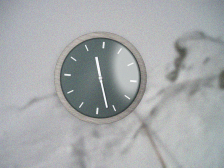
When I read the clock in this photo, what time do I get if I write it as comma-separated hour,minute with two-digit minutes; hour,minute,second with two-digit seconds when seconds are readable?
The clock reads 11,27
